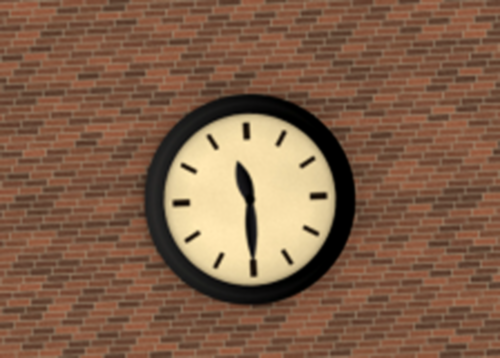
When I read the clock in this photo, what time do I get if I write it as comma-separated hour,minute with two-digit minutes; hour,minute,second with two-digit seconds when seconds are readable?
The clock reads 11,30
